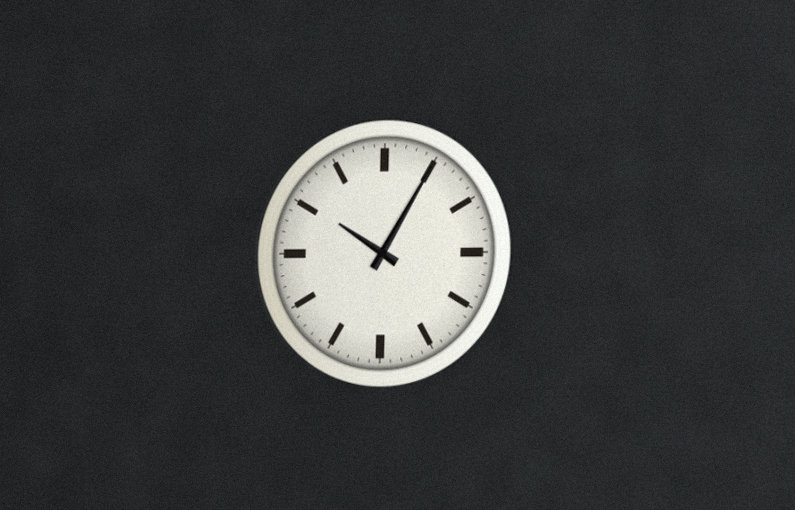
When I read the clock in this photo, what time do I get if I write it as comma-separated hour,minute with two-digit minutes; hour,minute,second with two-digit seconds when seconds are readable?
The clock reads 10,05
